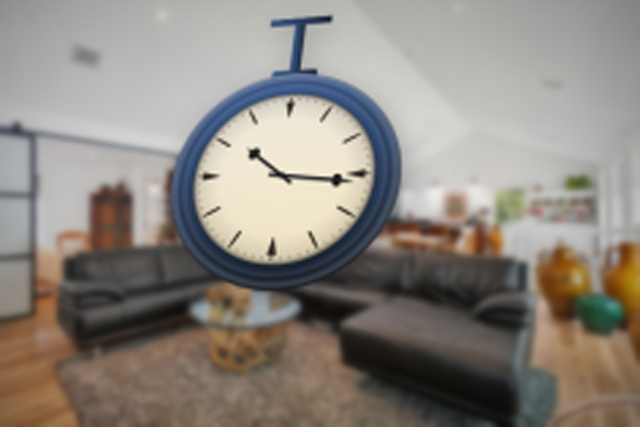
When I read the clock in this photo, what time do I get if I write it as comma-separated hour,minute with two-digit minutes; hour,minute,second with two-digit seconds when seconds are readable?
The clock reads 10,16
